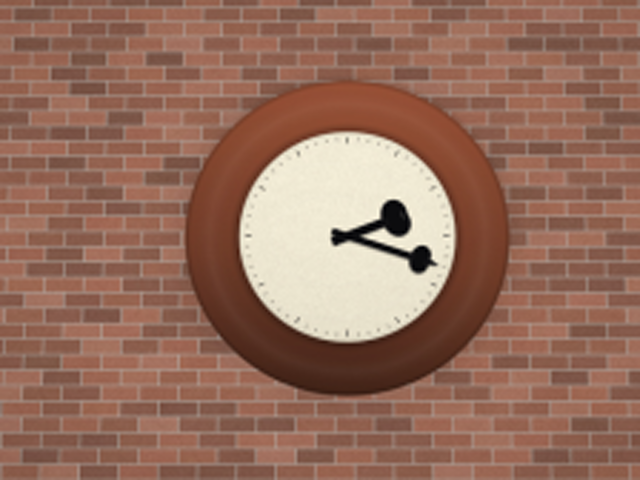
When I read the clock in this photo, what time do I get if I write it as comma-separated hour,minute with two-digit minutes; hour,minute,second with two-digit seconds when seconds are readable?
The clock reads 2,18
